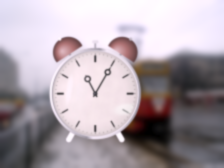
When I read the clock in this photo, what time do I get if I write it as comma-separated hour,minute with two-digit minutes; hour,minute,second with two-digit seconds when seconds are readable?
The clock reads 11,05
